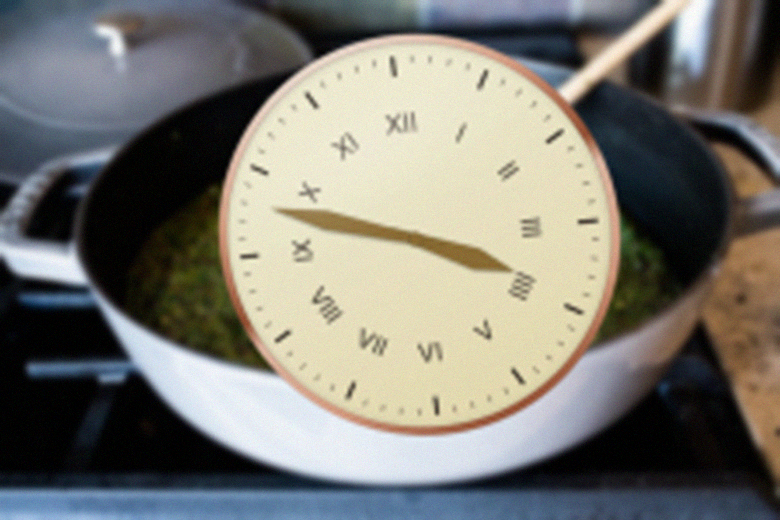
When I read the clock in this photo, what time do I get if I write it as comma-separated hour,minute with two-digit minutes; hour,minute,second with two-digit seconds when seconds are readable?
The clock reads 3,48
